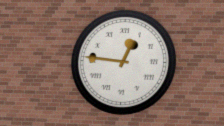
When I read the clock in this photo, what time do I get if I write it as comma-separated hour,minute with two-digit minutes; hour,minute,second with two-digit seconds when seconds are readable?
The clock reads 12,46
